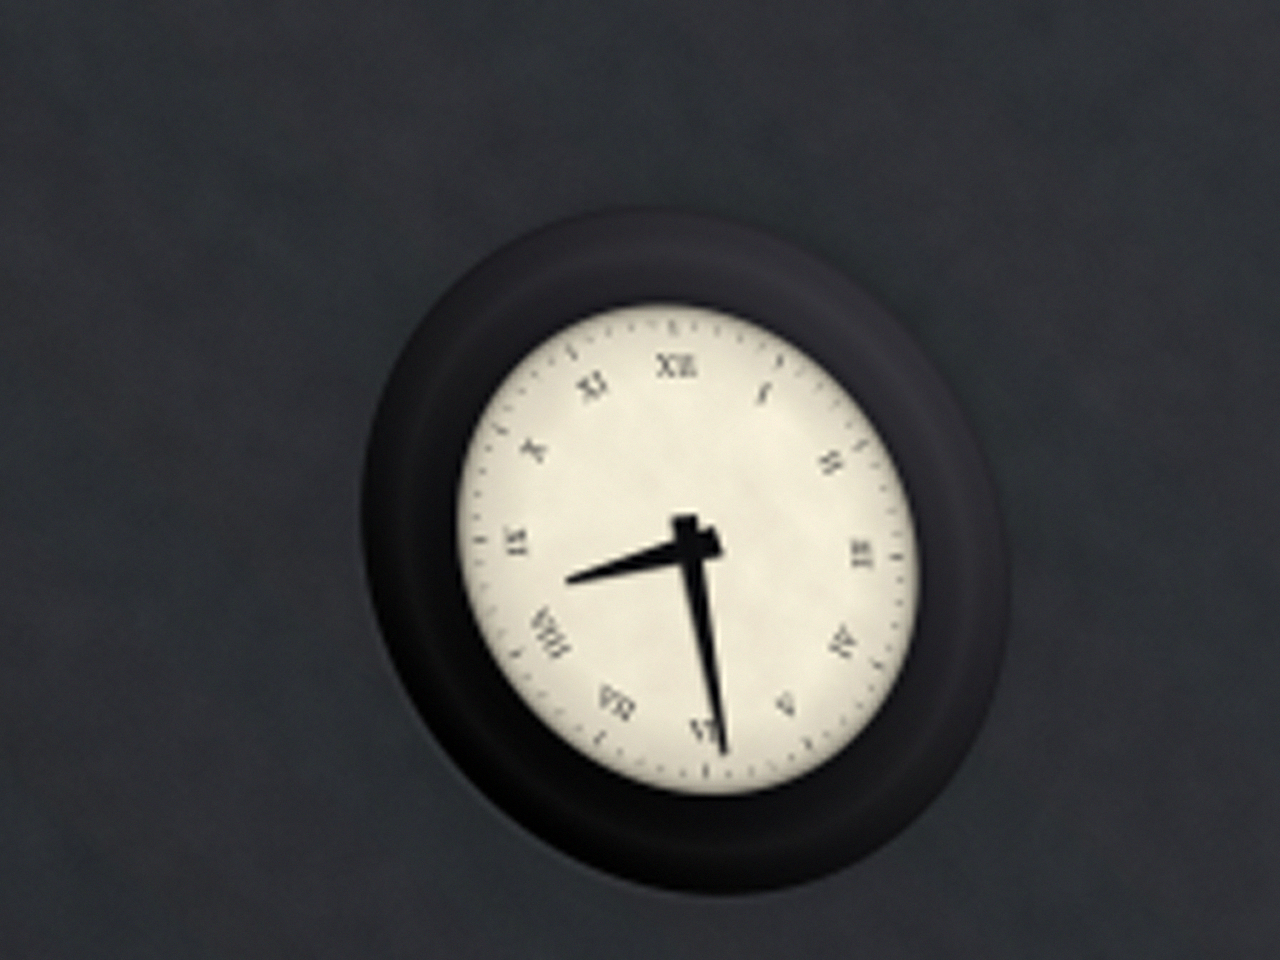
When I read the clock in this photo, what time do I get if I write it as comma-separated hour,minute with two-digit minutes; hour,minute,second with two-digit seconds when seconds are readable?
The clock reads 8,29
